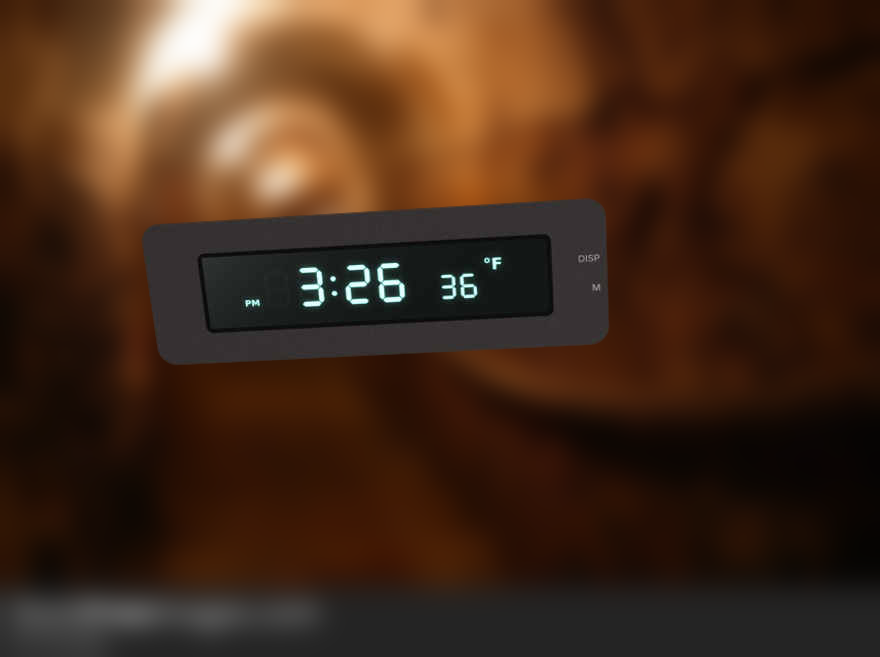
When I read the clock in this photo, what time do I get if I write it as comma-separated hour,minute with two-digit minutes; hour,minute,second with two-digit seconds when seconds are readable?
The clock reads 3,26
